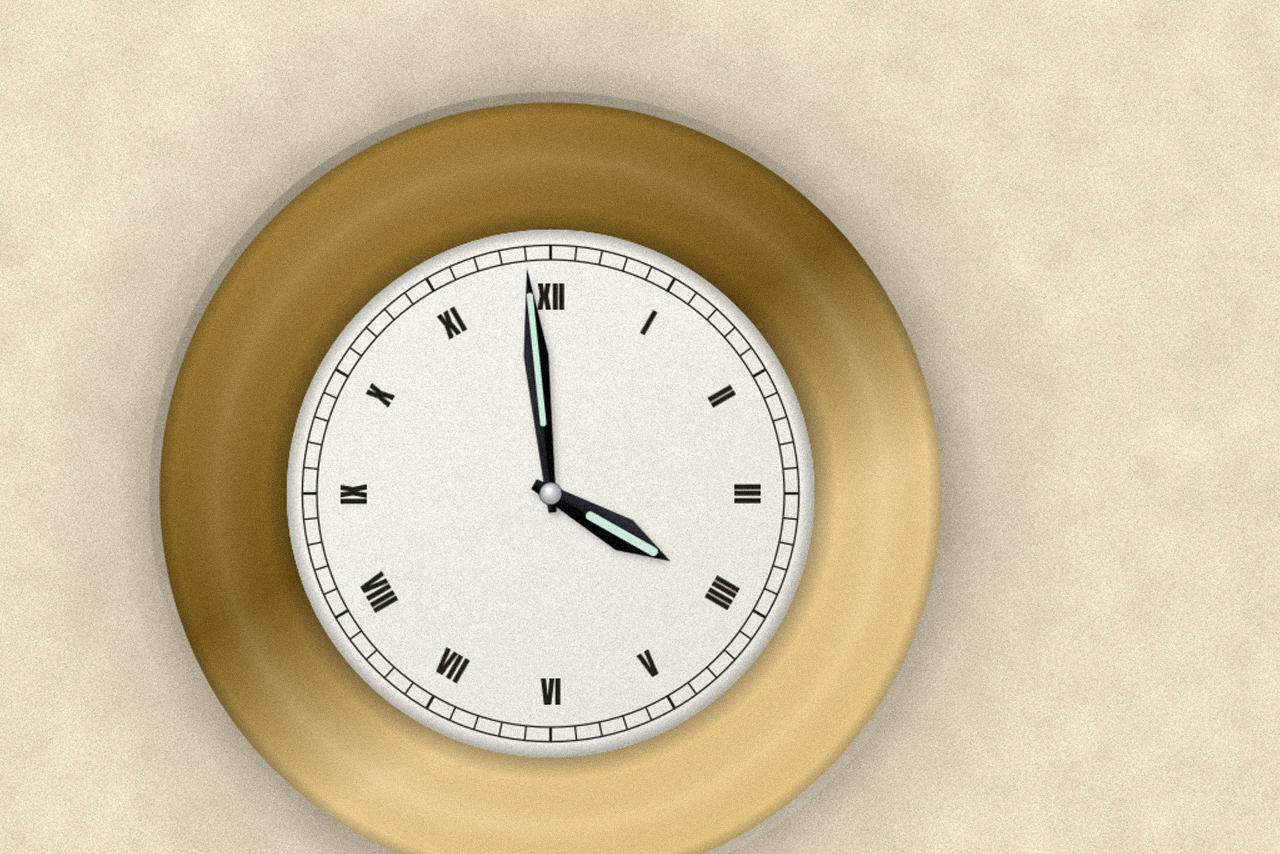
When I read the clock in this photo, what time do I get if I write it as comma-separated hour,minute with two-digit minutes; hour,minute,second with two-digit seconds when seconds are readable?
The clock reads 3,59
